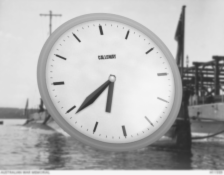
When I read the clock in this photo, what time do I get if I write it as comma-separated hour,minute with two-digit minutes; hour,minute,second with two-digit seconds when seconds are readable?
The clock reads 6,39
